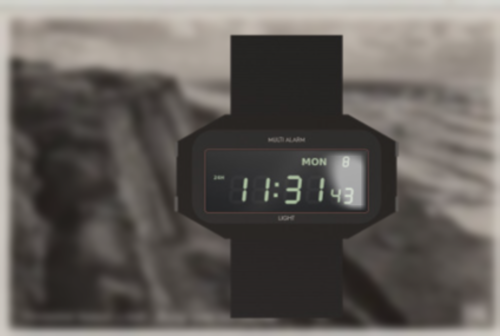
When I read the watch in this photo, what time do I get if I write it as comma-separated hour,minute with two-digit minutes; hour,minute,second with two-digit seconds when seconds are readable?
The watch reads 11,31,43
